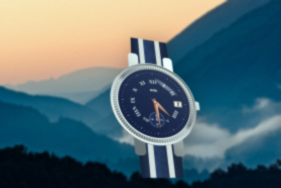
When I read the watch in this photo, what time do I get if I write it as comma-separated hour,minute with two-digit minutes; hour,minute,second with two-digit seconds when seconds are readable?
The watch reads 4,29
